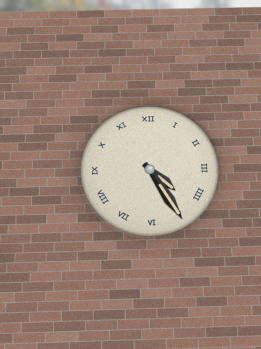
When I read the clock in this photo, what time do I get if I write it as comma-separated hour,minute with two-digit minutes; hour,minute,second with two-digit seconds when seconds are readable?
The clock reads 4,25
